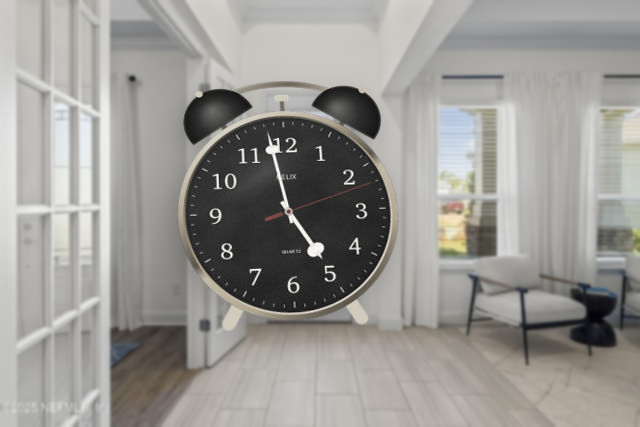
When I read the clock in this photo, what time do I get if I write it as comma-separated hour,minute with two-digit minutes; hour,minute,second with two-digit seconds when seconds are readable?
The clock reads 4,58,12
